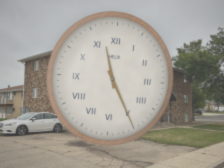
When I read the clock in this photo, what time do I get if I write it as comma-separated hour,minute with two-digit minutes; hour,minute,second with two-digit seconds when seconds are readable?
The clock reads 11,25
